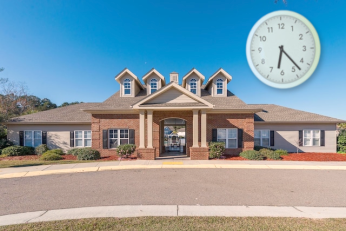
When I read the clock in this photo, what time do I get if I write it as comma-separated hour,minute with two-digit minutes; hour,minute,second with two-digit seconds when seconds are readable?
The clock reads 6,23
